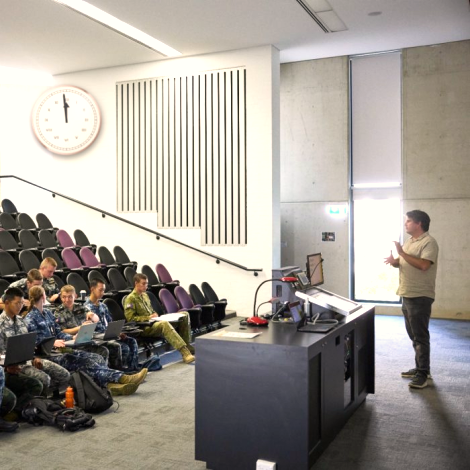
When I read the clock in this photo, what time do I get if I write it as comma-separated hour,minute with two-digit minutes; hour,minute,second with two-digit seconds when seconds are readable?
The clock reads 11,59
